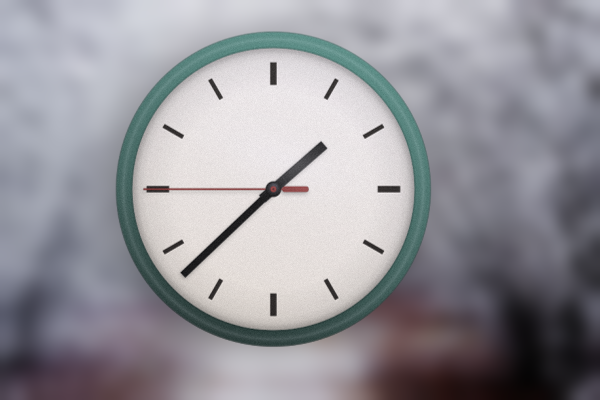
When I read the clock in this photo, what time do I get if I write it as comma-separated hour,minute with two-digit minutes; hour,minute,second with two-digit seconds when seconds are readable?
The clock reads 1,37,45
